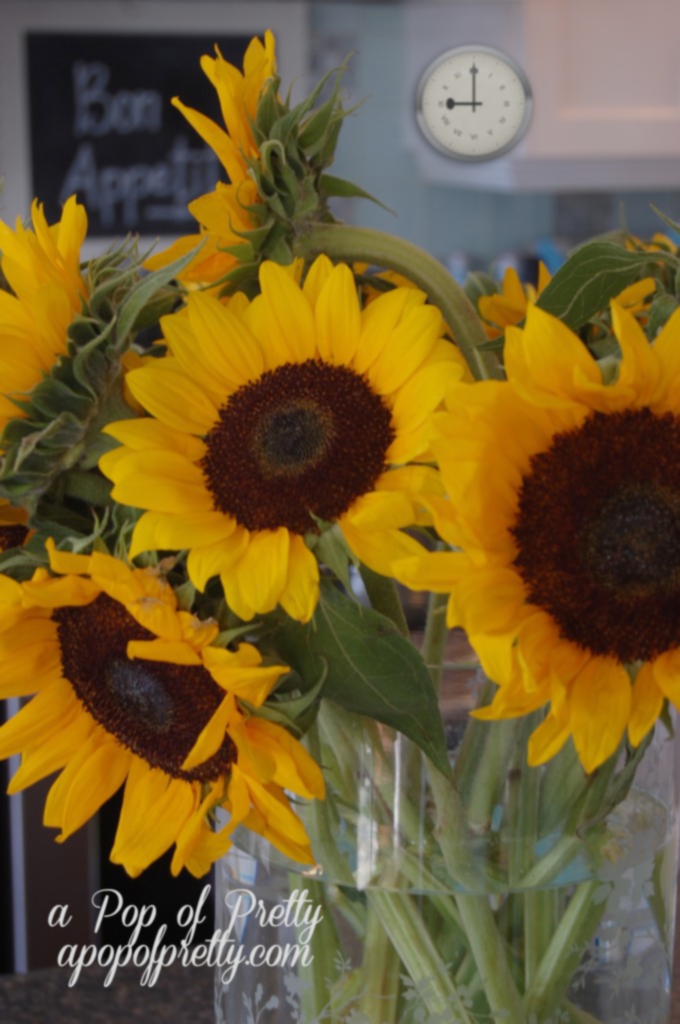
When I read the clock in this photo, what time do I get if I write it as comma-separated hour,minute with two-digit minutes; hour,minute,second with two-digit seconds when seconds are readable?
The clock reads 9,00
